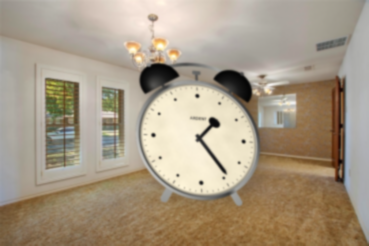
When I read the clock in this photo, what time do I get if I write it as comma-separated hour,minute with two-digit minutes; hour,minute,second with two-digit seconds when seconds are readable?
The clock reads 1,24
